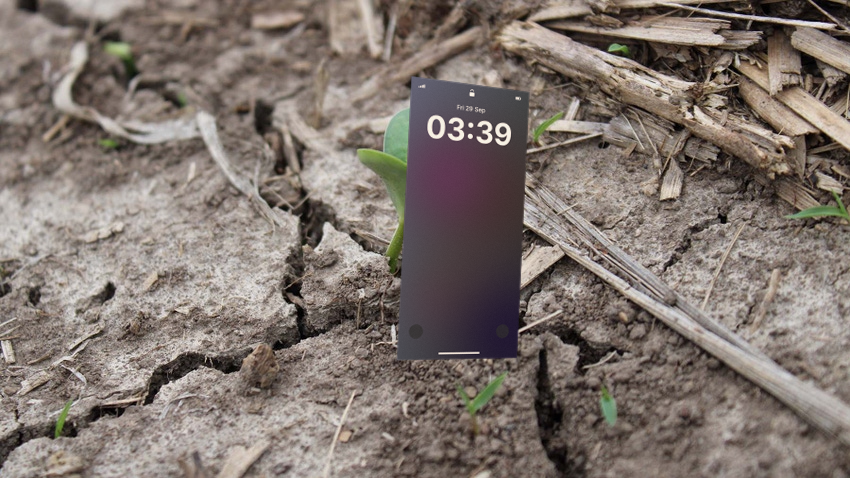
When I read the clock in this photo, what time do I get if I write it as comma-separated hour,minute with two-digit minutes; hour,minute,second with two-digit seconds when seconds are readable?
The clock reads 3,39
